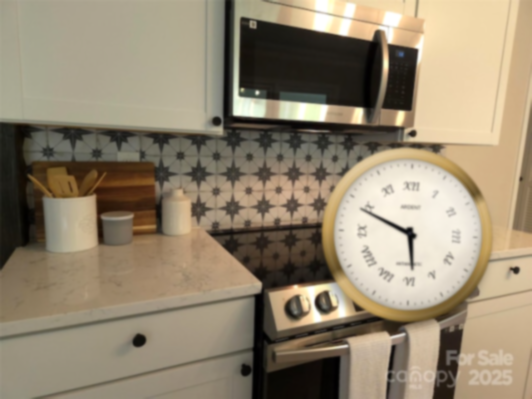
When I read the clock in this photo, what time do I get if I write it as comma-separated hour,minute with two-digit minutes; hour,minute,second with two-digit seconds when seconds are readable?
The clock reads 5,49
